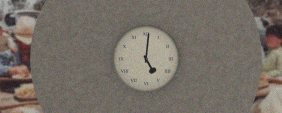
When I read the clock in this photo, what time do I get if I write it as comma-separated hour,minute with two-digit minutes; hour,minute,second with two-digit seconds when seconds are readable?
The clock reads 5,01
